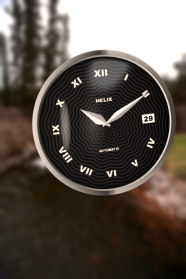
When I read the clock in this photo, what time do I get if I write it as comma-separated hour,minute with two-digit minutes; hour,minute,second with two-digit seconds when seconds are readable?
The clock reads 10,10
